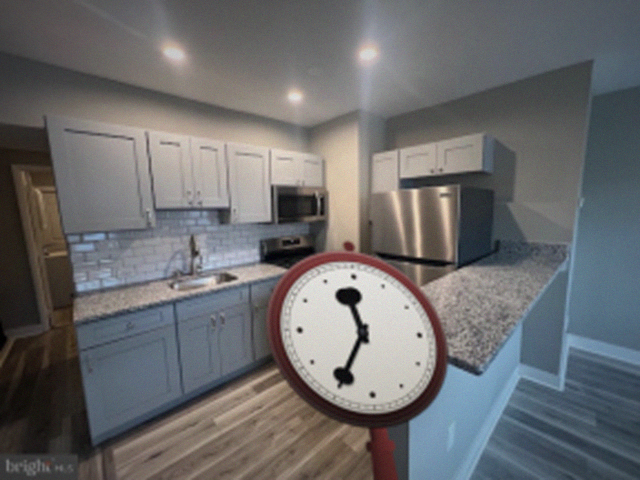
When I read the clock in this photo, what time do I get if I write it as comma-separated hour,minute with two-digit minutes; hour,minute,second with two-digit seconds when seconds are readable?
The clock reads 11,35
